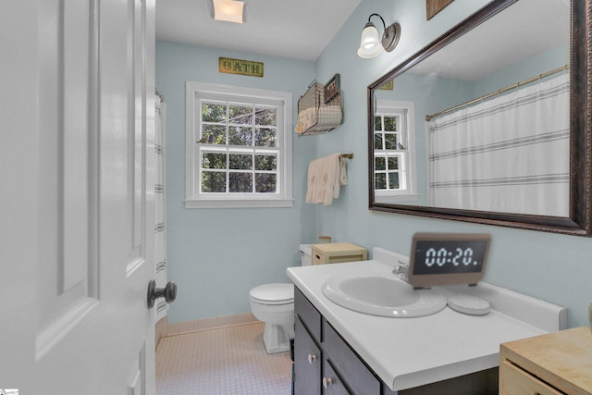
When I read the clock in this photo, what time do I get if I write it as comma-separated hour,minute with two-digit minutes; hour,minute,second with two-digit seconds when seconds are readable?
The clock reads 0,20
